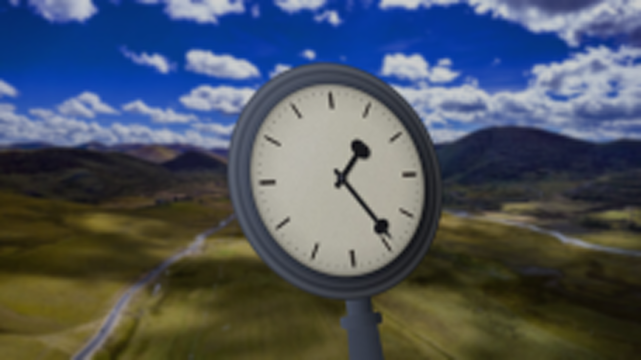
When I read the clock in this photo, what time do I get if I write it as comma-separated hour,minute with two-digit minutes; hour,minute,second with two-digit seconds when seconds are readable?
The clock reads 1,24
